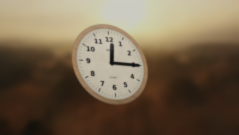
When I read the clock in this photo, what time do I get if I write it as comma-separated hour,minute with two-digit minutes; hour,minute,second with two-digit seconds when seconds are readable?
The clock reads 12,15
